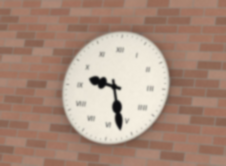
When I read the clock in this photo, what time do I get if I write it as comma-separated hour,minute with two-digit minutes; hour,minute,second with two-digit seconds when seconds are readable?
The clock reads 9,27
